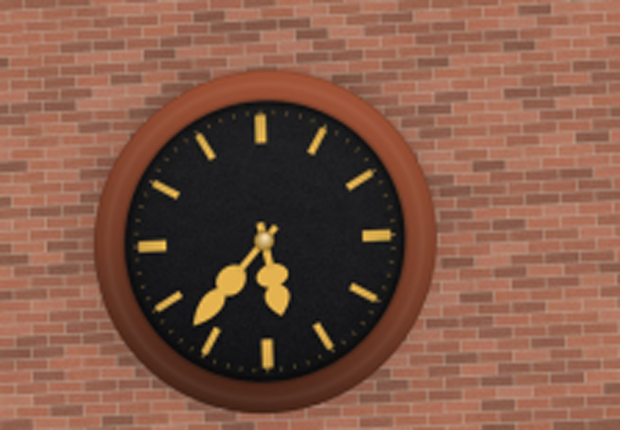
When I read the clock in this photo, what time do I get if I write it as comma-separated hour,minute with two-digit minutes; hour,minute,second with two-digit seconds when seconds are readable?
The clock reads 5,37
